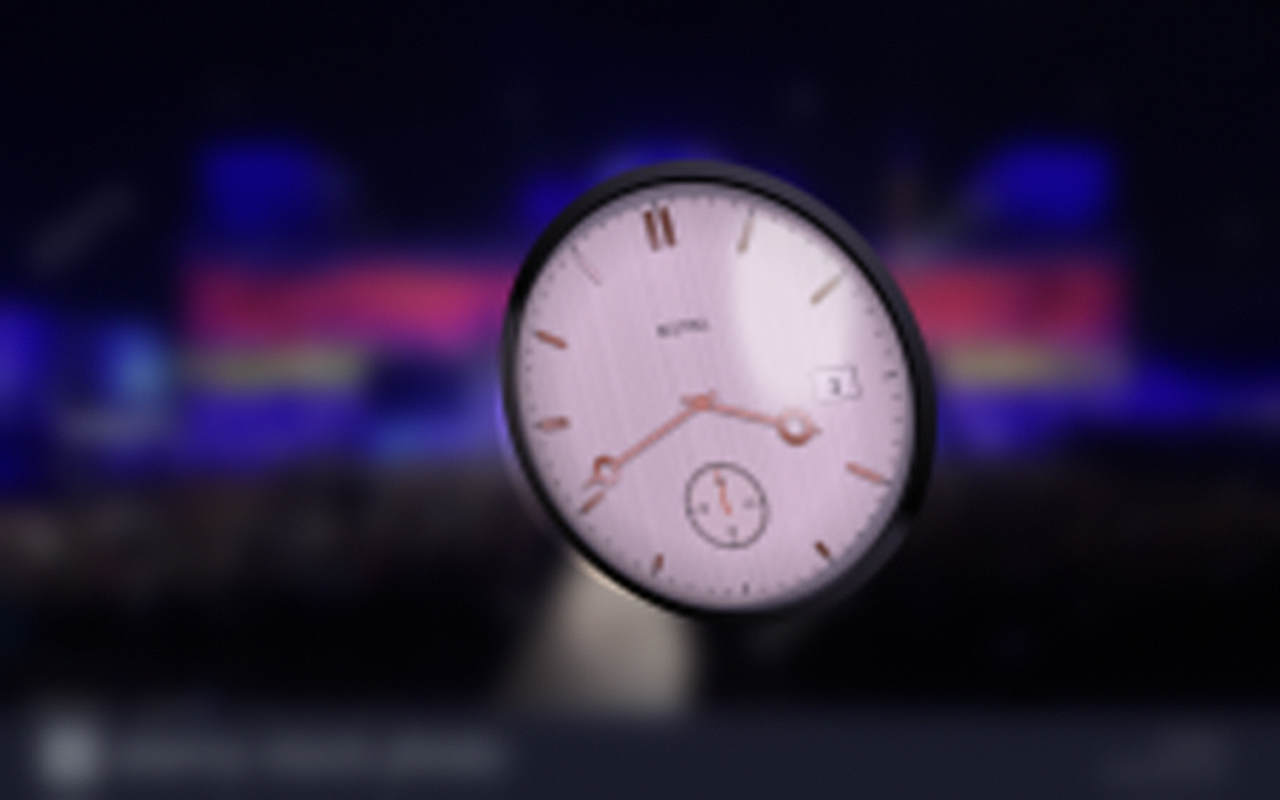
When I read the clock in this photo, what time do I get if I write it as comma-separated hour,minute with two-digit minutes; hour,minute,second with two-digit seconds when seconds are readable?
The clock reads 3,41
